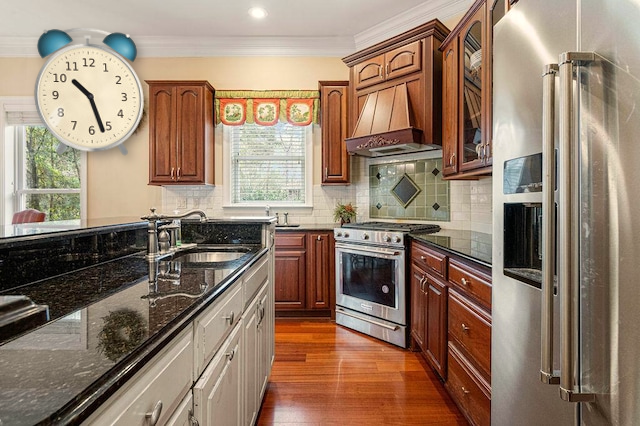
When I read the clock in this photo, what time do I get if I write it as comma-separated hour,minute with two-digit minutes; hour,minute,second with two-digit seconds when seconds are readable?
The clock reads 10,27
